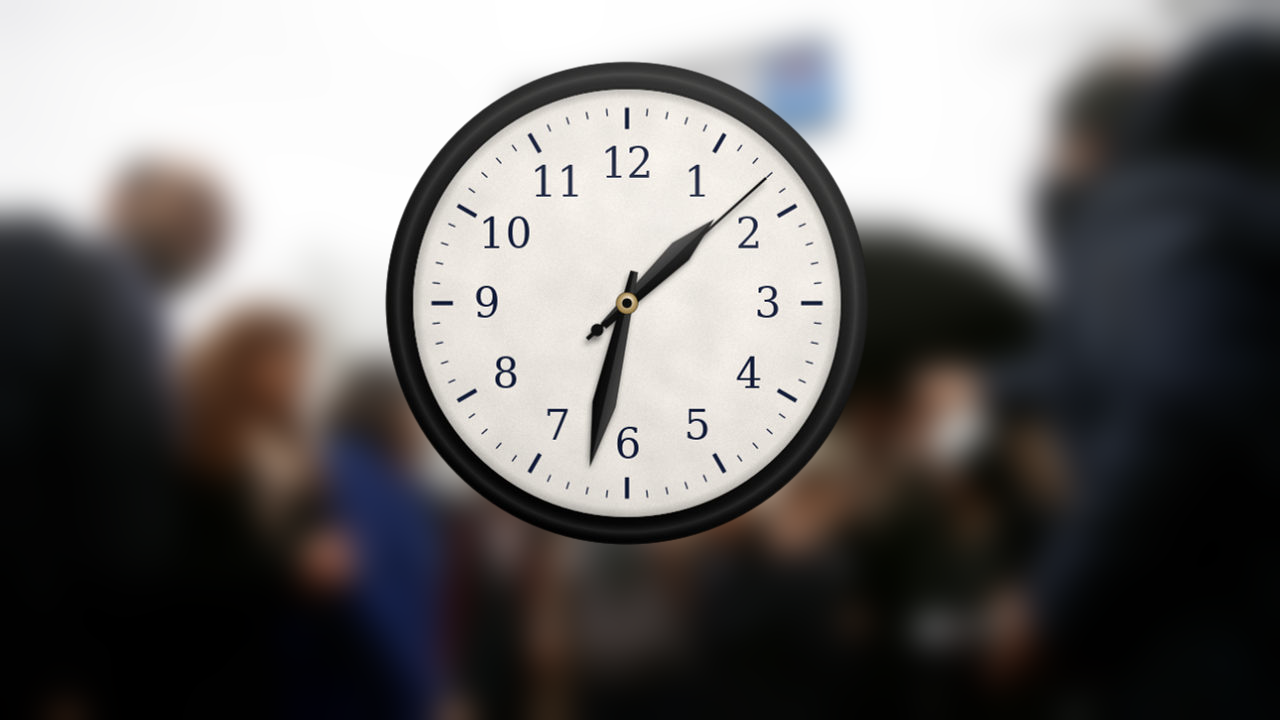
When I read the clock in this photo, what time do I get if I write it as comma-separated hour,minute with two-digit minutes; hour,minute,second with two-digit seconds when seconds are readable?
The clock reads 1,32,08
